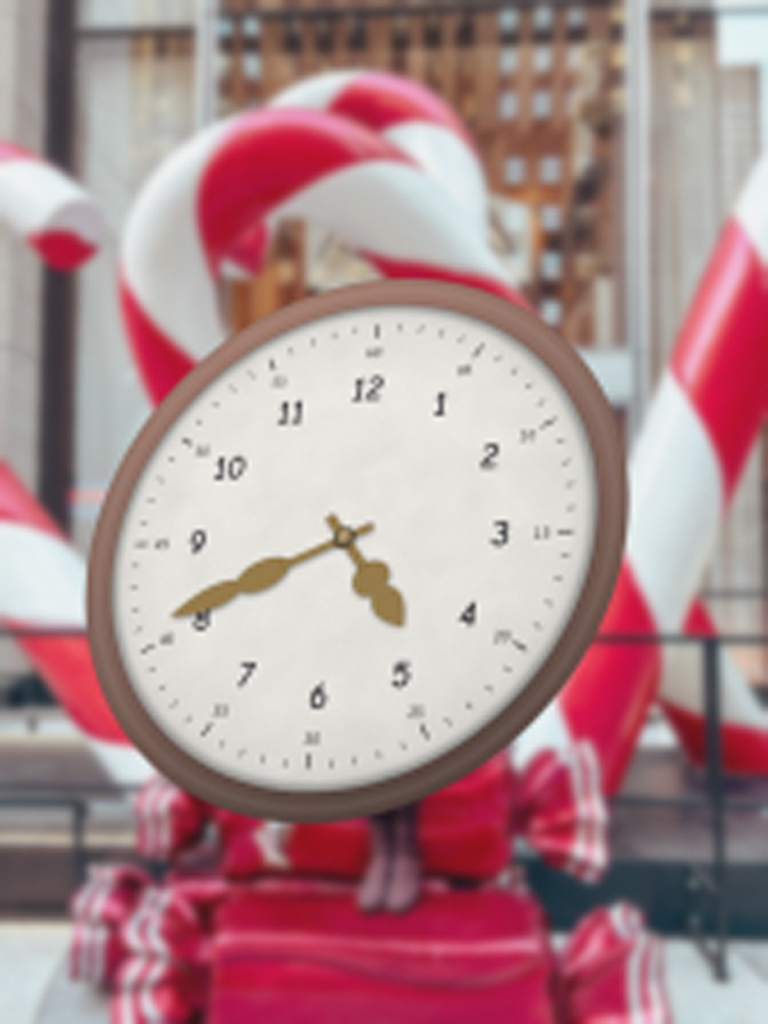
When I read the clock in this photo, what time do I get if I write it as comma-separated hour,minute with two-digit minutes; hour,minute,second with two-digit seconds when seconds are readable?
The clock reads 4,41
